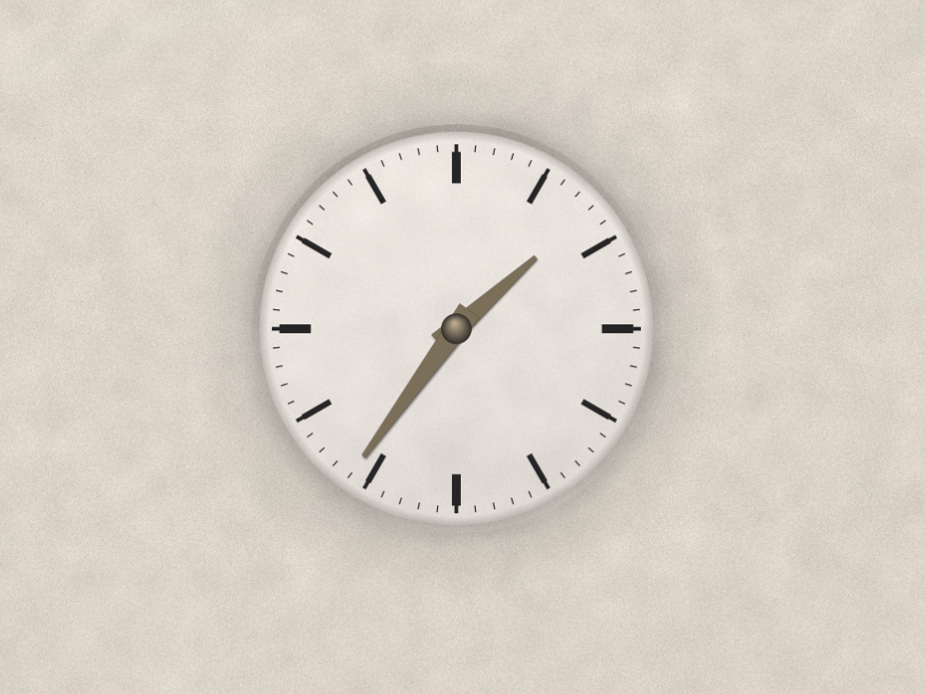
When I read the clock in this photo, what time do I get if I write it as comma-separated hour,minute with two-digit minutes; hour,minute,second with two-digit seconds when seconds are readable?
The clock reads 1,36
